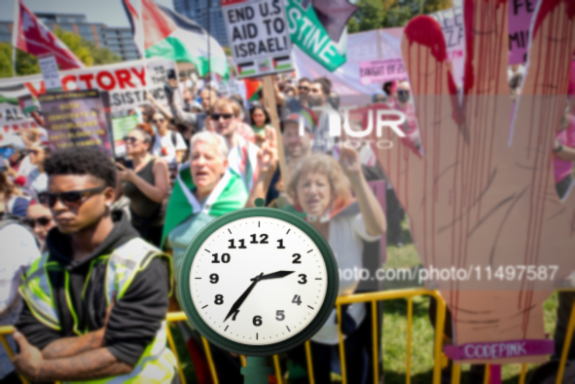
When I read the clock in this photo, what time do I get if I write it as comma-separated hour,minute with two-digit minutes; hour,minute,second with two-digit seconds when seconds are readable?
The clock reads 2,36
